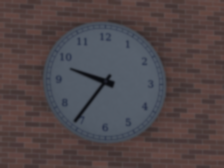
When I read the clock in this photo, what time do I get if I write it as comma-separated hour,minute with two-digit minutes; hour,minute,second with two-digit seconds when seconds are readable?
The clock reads 9,36
